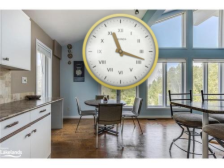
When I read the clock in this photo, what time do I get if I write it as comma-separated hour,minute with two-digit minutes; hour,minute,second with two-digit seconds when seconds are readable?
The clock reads 11,18
